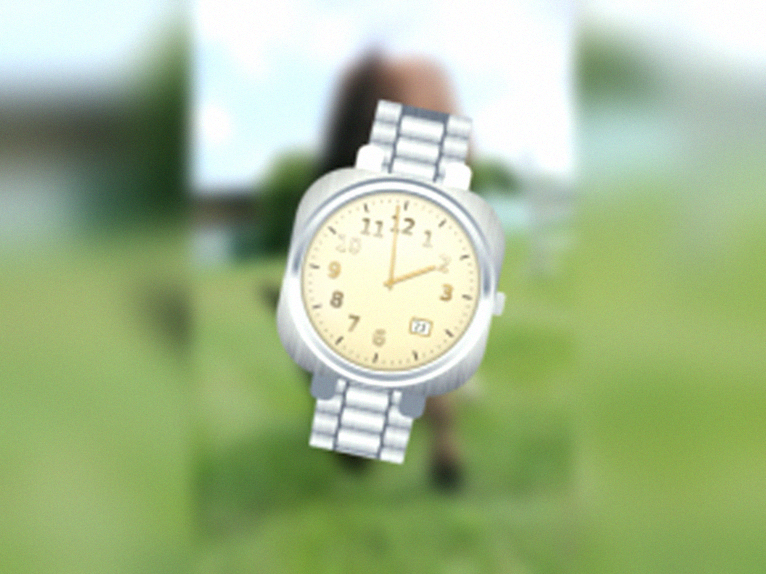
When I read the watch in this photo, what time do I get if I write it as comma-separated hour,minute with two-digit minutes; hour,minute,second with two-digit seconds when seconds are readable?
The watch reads 1,59
